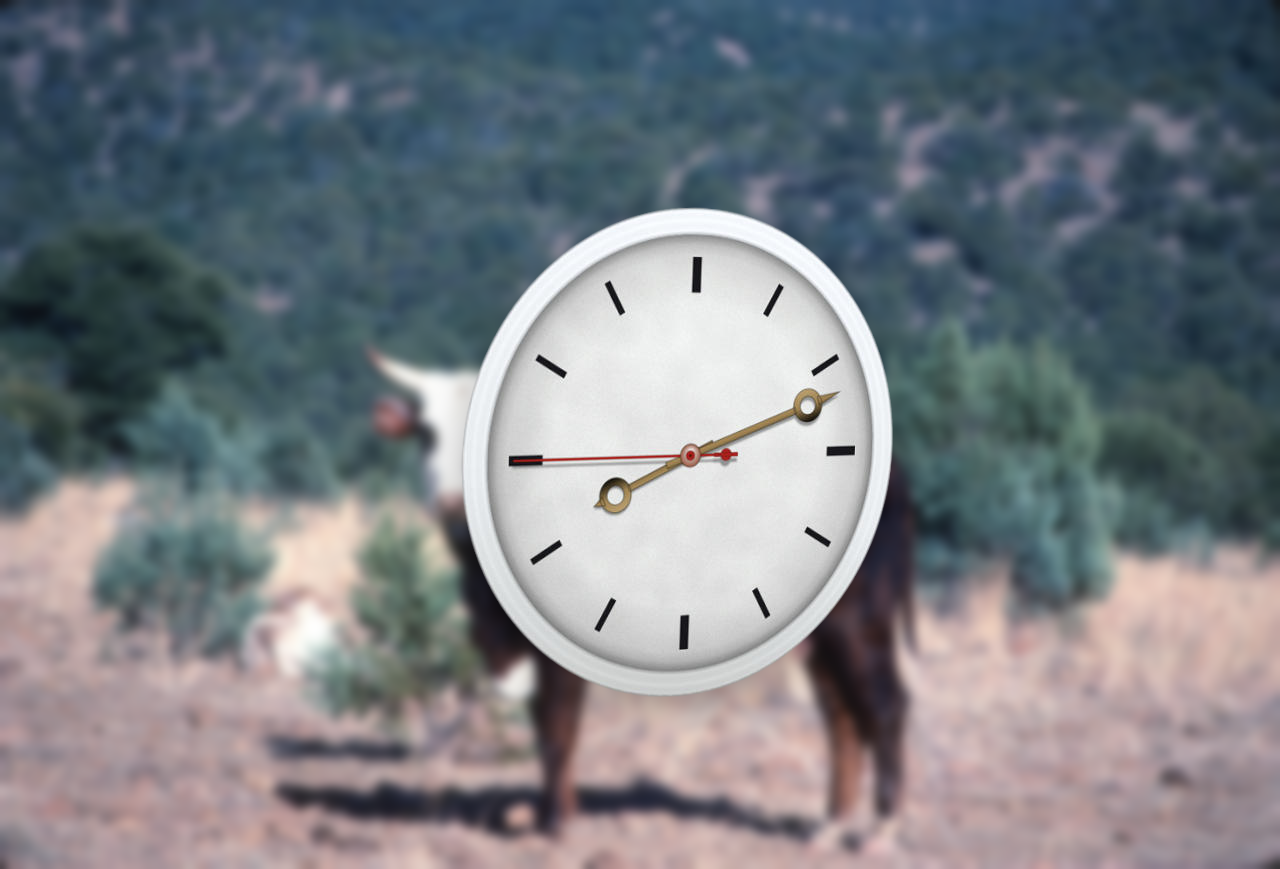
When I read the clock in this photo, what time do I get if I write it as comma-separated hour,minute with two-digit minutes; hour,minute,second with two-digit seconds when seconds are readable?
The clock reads 8,11,45
